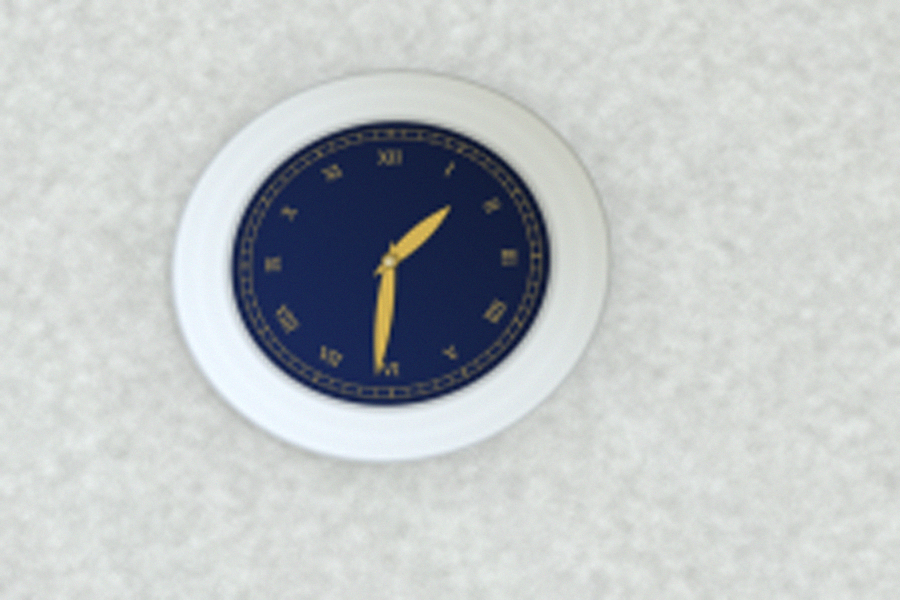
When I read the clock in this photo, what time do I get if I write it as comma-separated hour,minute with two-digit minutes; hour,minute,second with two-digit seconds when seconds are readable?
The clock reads 1,31
